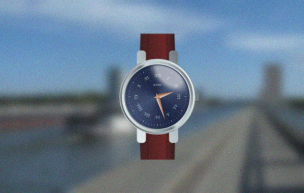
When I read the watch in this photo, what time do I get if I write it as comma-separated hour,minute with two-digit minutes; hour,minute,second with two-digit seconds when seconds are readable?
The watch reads 2,27
